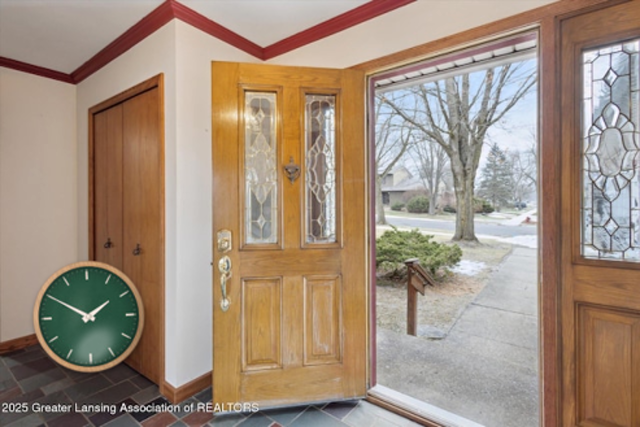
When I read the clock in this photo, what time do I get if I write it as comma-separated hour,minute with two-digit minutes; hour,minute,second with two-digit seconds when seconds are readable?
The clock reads 1,50
